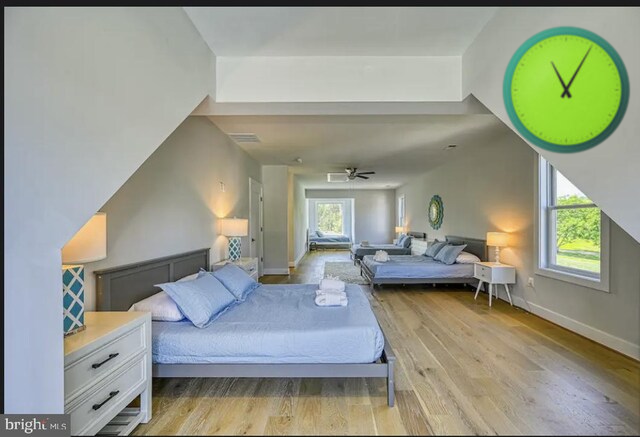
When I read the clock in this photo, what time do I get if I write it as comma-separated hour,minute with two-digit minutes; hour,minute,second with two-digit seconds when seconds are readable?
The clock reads 11,05
